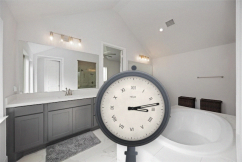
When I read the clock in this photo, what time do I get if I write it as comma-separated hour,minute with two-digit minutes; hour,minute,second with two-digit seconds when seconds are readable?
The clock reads 3,13
